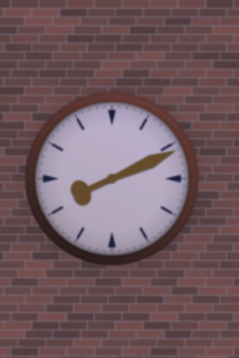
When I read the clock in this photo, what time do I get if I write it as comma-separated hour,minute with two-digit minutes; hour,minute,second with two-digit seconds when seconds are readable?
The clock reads 8,11
